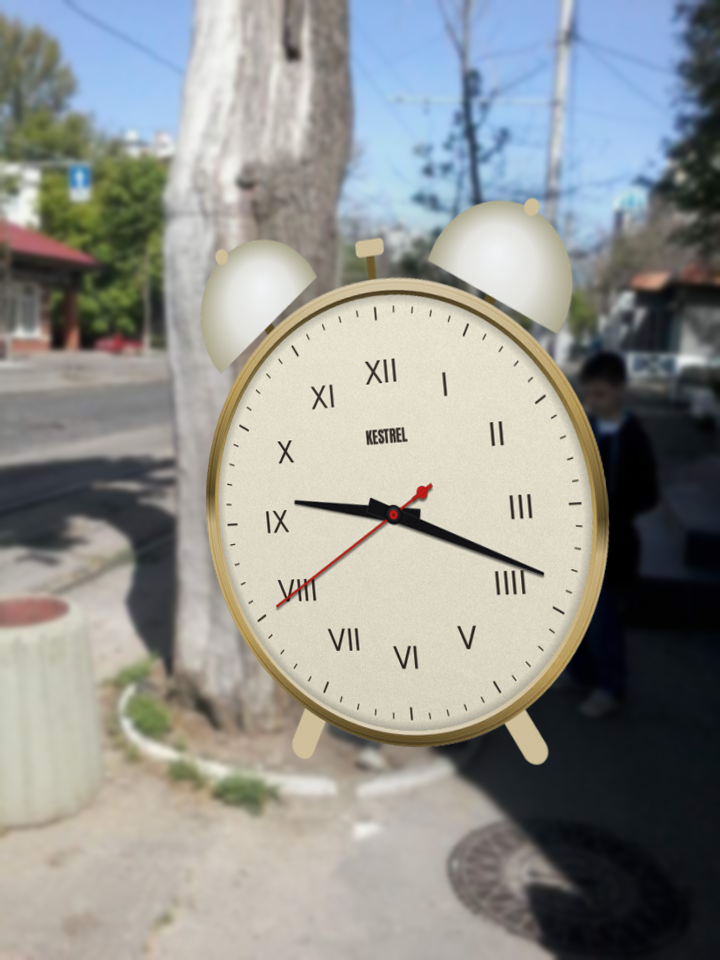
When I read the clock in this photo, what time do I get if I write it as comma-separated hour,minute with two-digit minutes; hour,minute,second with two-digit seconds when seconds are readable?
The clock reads 9,18,40
